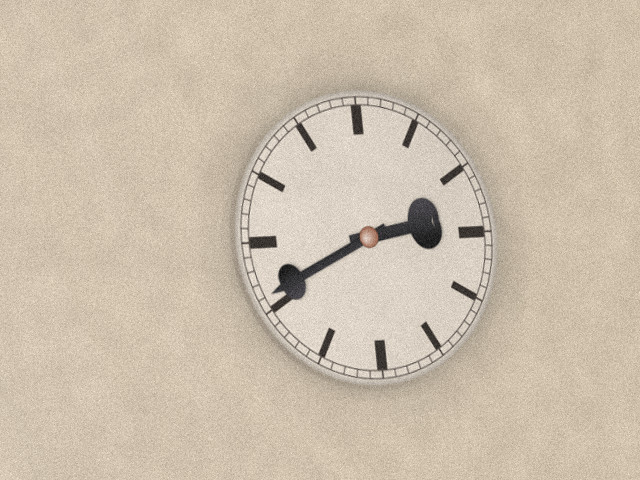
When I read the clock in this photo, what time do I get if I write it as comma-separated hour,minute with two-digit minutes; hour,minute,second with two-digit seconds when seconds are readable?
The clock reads 2,41
